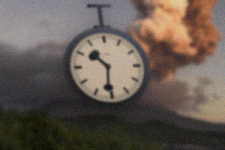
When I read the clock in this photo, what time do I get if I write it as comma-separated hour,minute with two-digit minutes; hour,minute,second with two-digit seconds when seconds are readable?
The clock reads 10,31
